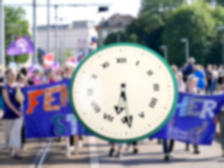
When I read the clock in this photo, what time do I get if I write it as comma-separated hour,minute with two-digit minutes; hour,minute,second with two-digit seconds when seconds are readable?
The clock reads 6,29
